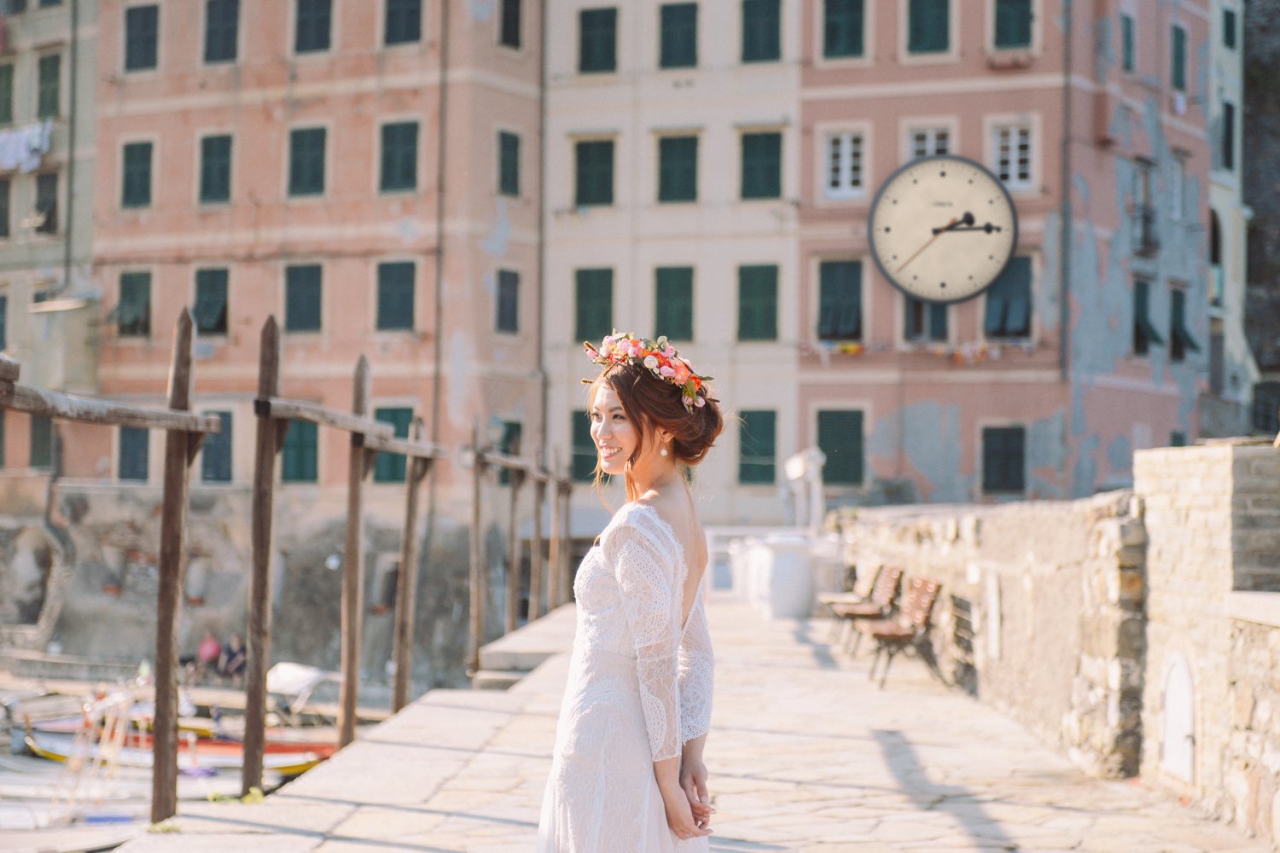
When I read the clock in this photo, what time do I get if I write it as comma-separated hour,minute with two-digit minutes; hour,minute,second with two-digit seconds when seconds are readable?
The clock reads 2,14,38
